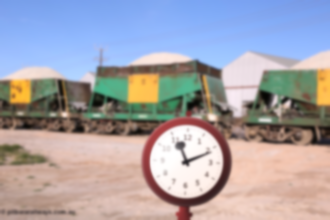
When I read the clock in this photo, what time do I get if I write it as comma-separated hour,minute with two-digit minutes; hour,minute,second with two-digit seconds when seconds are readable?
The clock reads 11,11
